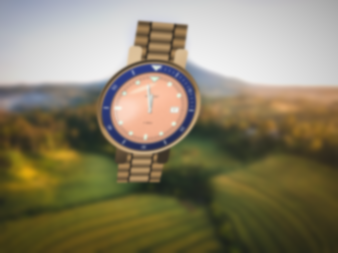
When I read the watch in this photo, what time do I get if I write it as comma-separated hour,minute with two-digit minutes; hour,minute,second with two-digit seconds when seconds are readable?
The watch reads 11,58
